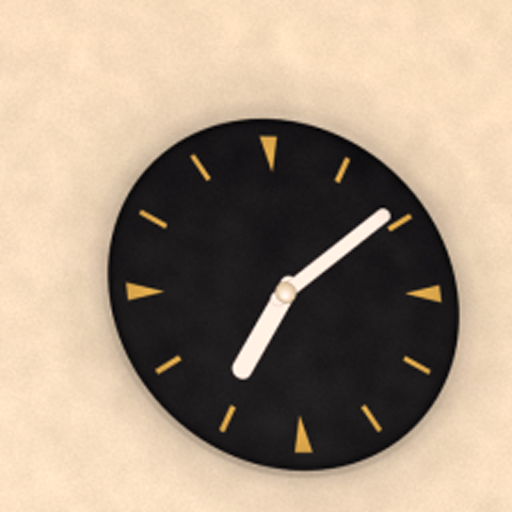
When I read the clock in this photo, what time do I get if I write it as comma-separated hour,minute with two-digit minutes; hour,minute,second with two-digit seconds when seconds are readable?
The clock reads 7,09
